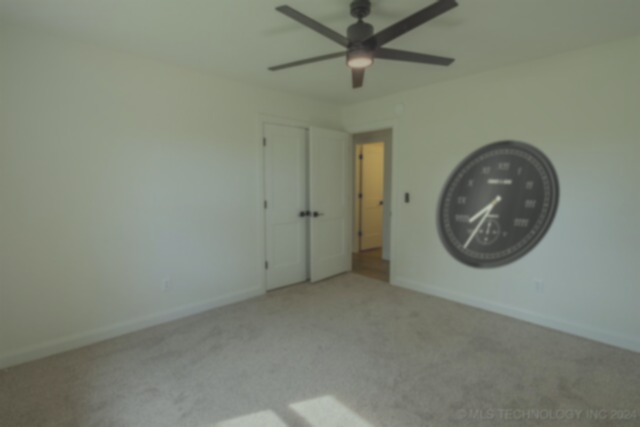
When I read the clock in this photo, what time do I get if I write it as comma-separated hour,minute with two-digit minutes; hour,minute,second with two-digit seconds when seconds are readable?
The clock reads 7,34
